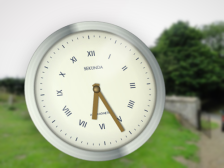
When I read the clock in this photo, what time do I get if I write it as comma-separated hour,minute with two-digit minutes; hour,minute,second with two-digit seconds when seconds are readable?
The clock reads 6,26
